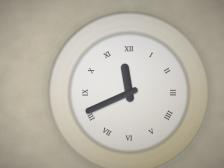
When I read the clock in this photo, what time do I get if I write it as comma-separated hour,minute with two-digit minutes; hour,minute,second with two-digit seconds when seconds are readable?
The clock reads 11,41
